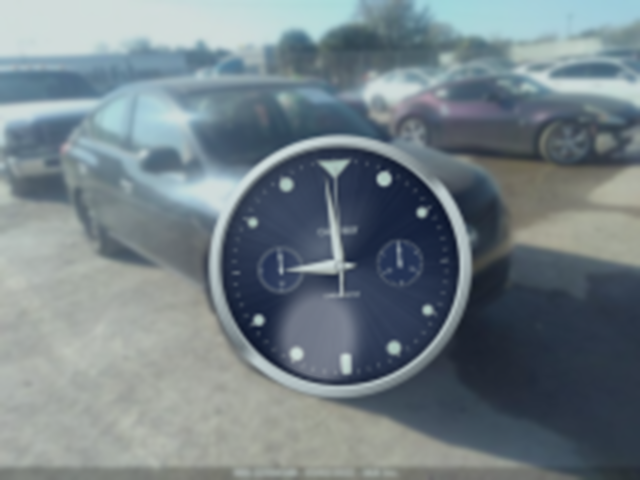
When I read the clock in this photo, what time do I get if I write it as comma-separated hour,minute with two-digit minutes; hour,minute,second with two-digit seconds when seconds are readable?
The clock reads 8,59
